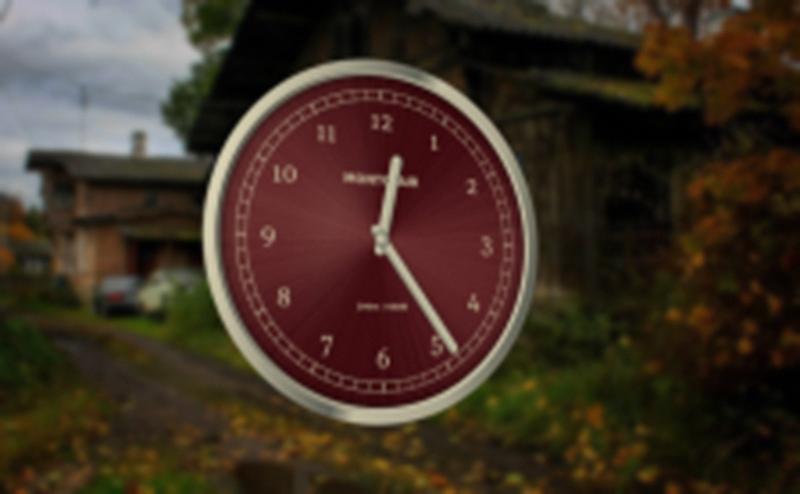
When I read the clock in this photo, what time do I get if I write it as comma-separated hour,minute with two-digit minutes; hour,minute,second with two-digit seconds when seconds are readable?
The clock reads 12,24
